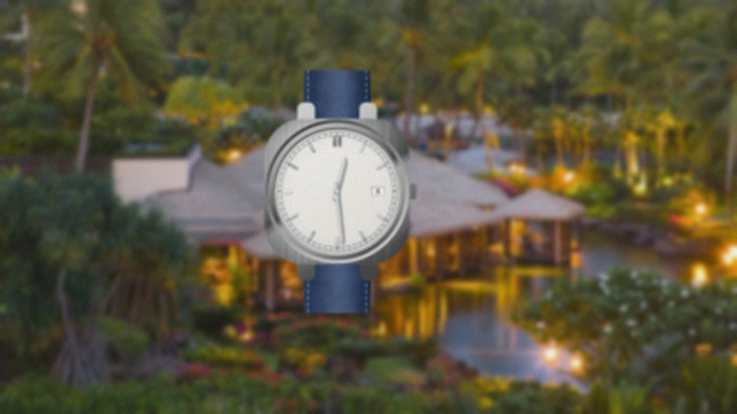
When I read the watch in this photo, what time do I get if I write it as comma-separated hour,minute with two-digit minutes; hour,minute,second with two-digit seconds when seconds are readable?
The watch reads 12,29
